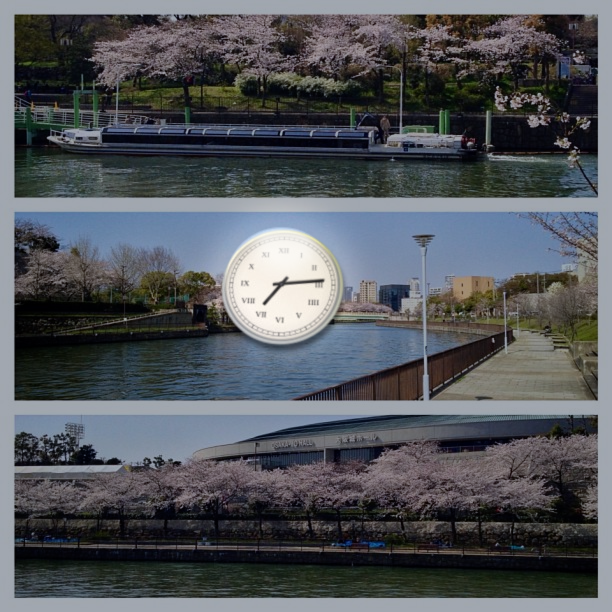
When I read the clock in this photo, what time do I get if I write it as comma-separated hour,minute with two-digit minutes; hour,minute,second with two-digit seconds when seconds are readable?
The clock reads 7,14
